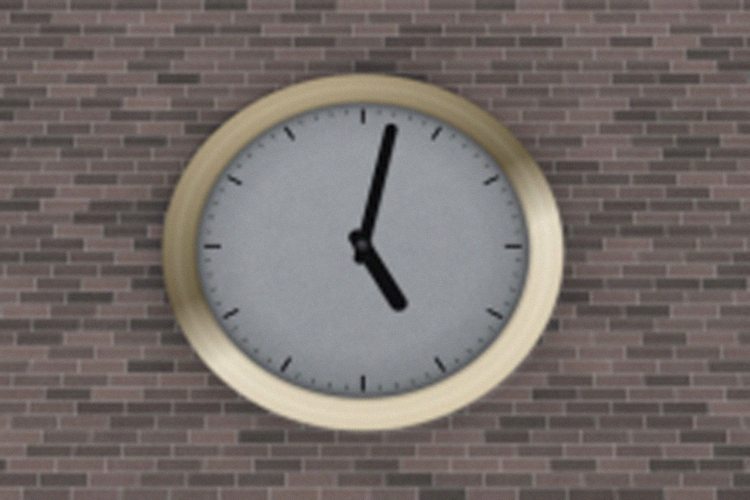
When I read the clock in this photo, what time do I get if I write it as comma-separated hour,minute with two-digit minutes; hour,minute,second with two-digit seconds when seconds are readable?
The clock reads 5,02
